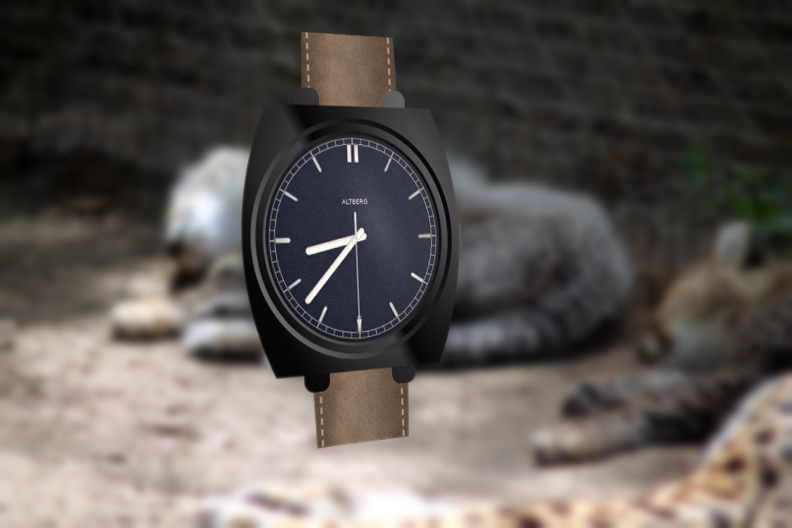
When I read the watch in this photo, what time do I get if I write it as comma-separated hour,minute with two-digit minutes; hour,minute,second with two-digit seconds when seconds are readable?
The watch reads 8,37,30
